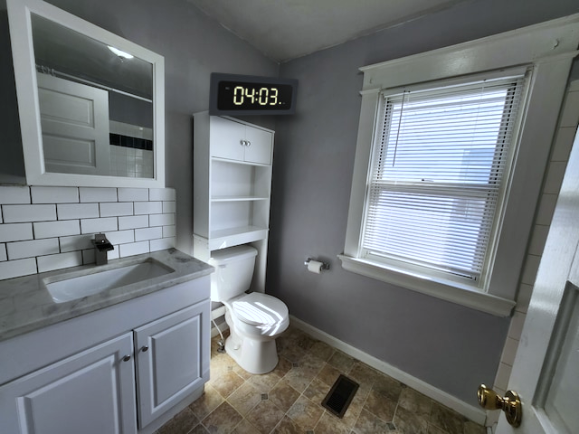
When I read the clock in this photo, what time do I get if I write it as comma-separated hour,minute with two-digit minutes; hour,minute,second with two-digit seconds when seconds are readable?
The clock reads 4,03
